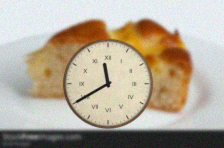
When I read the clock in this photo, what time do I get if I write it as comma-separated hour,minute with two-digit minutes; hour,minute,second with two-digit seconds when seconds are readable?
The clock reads 11,40
